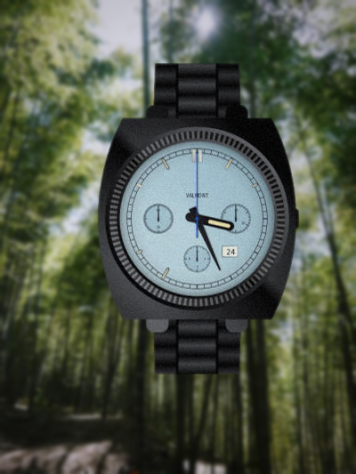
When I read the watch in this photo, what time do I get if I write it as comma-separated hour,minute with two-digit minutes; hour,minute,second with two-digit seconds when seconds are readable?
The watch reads 3,26
